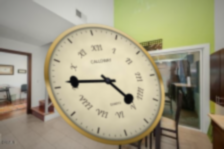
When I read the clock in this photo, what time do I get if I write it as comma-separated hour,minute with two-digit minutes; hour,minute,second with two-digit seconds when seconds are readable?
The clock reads 4,46
